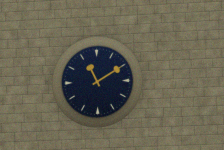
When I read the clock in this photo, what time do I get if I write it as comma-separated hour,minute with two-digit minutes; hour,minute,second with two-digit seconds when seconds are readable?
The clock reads 11,10
